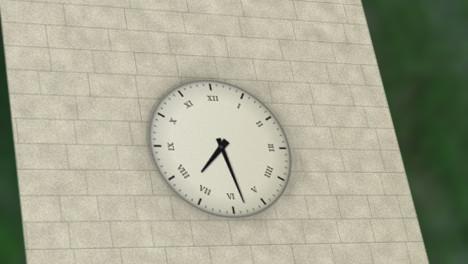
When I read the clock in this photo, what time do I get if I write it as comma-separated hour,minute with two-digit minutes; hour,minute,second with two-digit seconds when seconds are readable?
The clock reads 7,28
